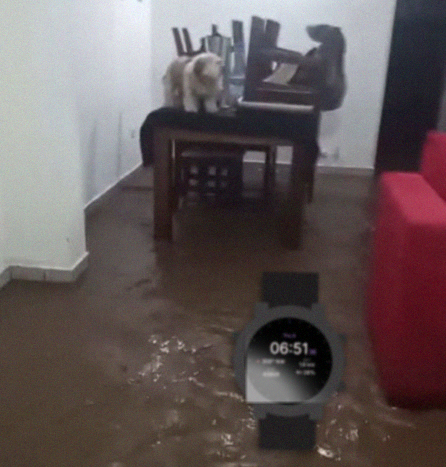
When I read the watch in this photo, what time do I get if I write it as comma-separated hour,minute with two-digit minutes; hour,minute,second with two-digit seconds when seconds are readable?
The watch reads 6,51
